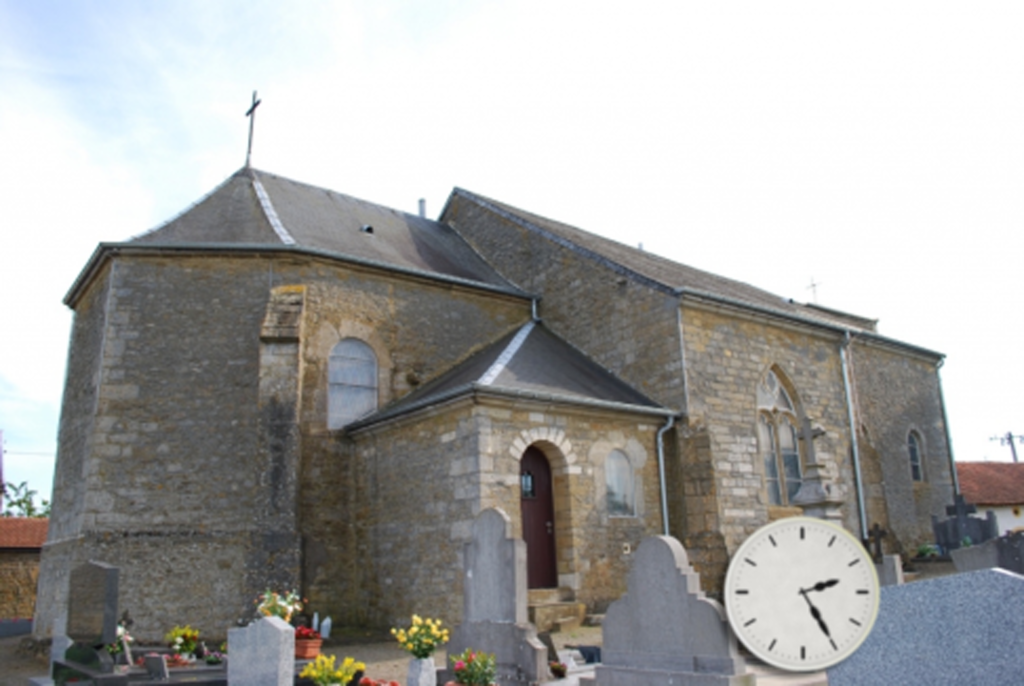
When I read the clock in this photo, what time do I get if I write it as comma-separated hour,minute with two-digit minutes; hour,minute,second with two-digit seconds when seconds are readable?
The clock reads 2,25
